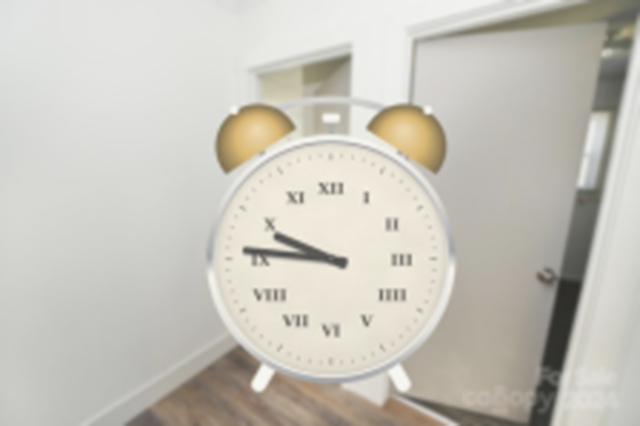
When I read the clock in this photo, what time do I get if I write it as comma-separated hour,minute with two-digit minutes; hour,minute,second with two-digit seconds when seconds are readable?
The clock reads 9,46
